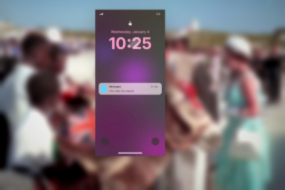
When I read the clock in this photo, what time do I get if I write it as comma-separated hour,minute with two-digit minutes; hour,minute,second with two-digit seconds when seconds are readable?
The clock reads 10,25
